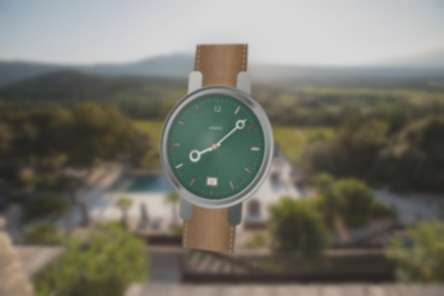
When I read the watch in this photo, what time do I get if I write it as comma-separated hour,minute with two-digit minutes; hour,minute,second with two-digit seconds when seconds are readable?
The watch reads 8,08
